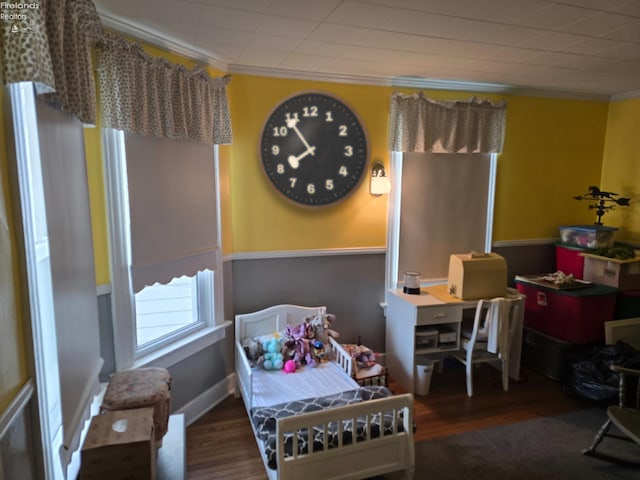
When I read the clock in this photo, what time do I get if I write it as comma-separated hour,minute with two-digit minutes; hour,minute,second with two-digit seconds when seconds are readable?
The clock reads 7,54
